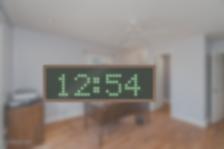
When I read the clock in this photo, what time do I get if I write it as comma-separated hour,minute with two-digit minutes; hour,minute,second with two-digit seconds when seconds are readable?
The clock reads 12,54
